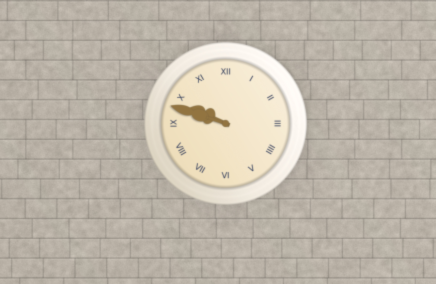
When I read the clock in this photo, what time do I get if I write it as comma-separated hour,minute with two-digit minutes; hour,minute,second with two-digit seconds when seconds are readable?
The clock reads 9,48
